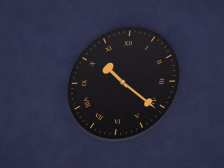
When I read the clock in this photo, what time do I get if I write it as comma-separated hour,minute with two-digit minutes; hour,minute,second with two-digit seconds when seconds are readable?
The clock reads 10,21
